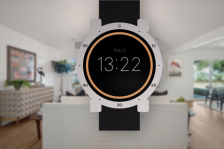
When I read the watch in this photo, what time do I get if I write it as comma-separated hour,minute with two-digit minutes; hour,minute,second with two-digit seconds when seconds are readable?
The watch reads 13,22
